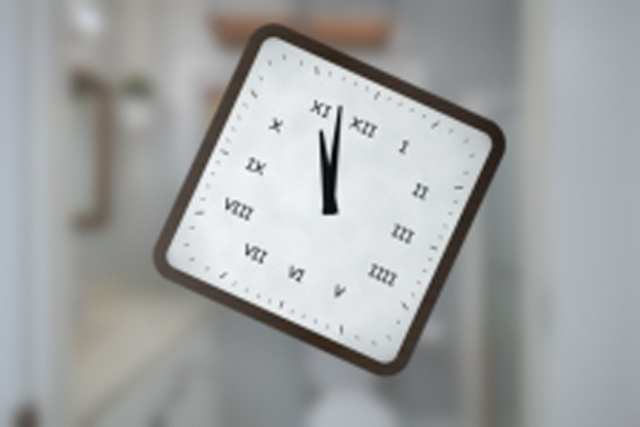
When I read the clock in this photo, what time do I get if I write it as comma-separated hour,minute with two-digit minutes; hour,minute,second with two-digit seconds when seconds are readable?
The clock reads 10,57
